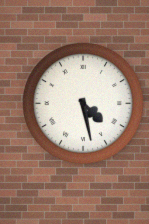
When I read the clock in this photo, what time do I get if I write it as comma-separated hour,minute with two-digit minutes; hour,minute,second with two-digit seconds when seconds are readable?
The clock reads 4,28
